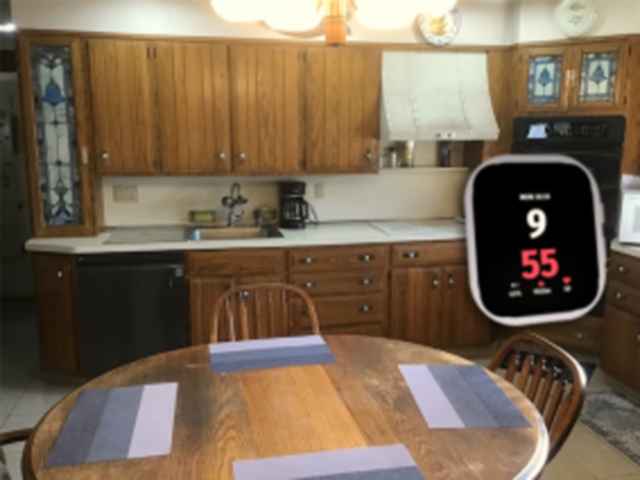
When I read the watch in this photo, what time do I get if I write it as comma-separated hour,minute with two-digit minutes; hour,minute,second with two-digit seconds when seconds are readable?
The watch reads 9,55
